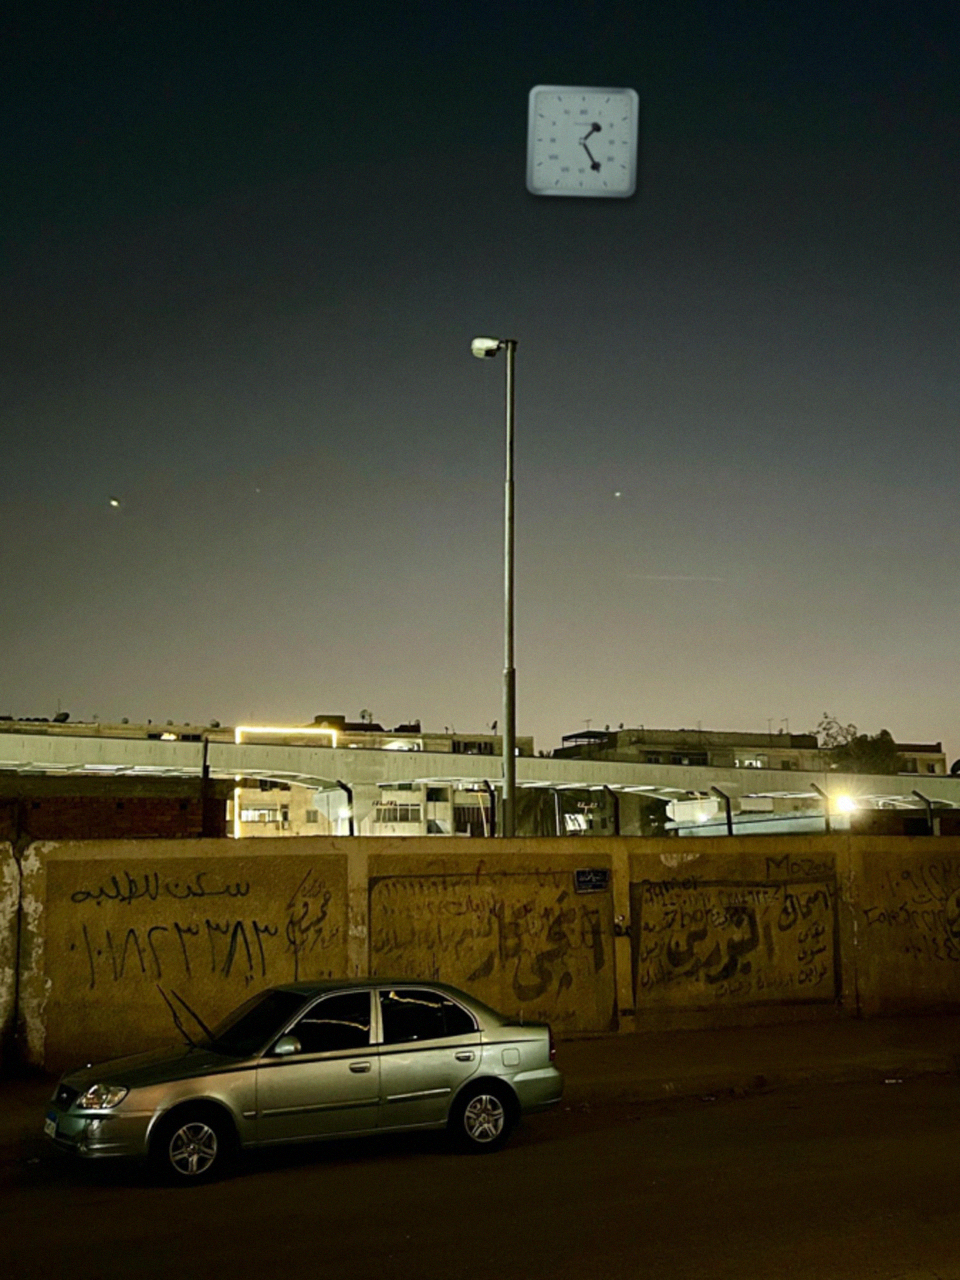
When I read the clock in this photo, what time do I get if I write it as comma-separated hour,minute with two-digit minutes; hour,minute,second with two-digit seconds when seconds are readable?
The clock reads 1,25
